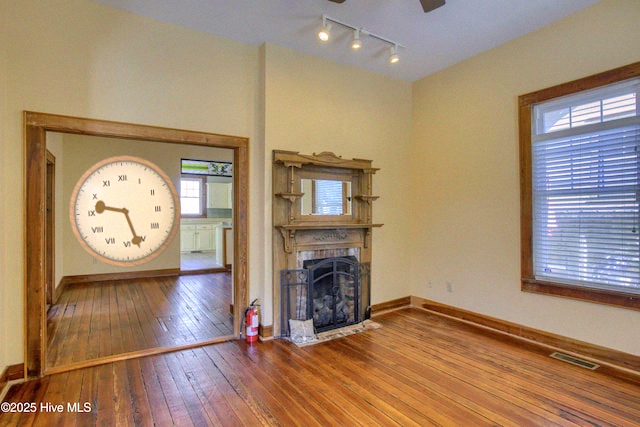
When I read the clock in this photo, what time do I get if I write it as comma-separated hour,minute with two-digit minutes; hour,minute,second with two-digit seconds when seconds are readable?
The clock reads 9,27
